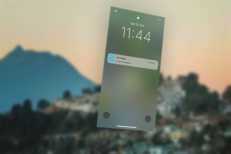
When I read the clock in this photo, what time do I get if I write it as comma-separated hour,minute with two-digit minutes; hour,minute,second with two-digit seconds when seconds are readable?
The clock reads 11,44
